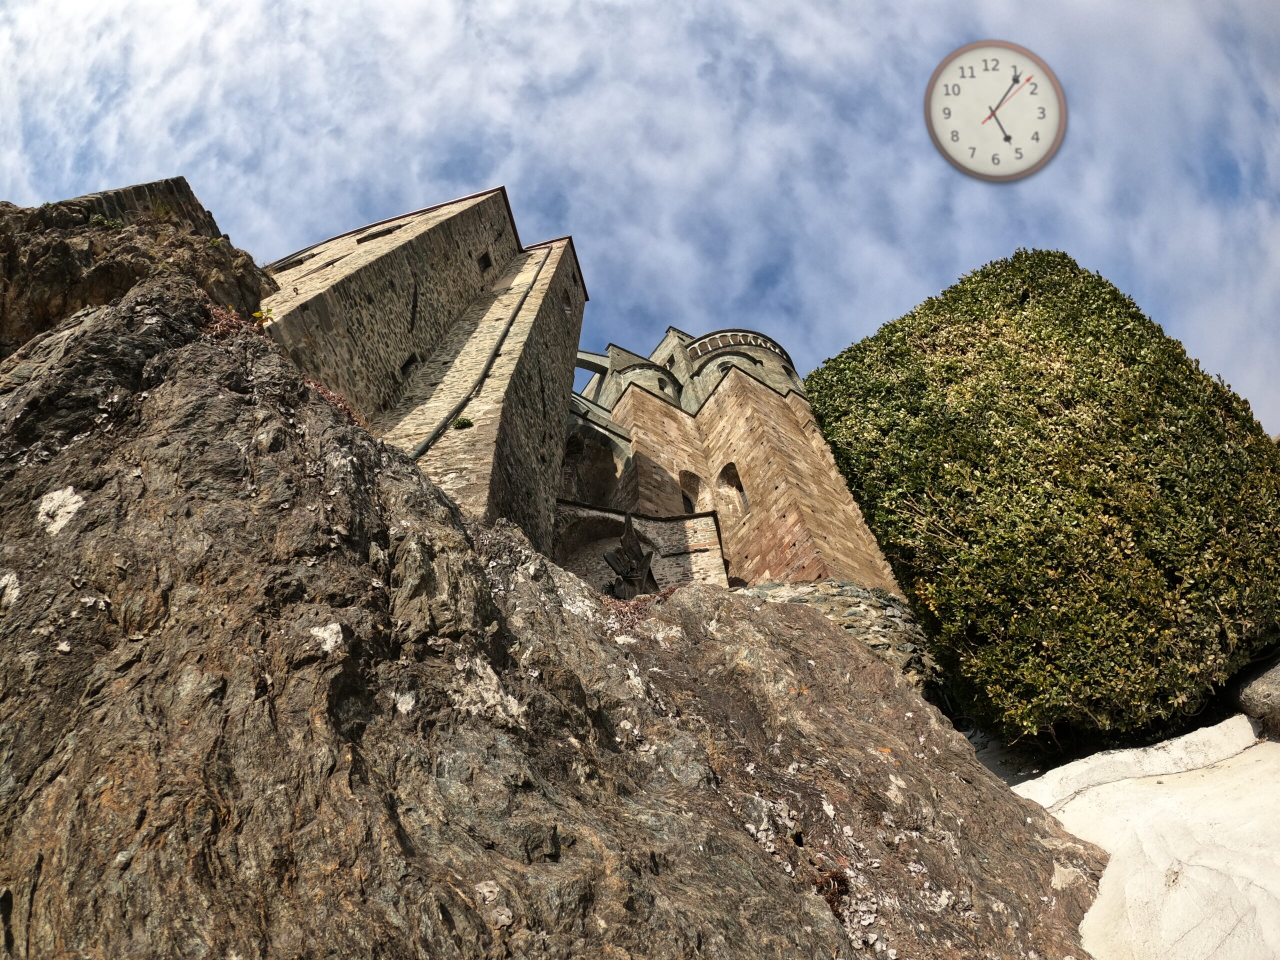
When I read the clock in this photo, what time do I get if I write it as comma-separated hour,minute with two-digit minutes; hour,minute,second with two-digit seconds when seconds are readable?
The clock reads 5,06,08
